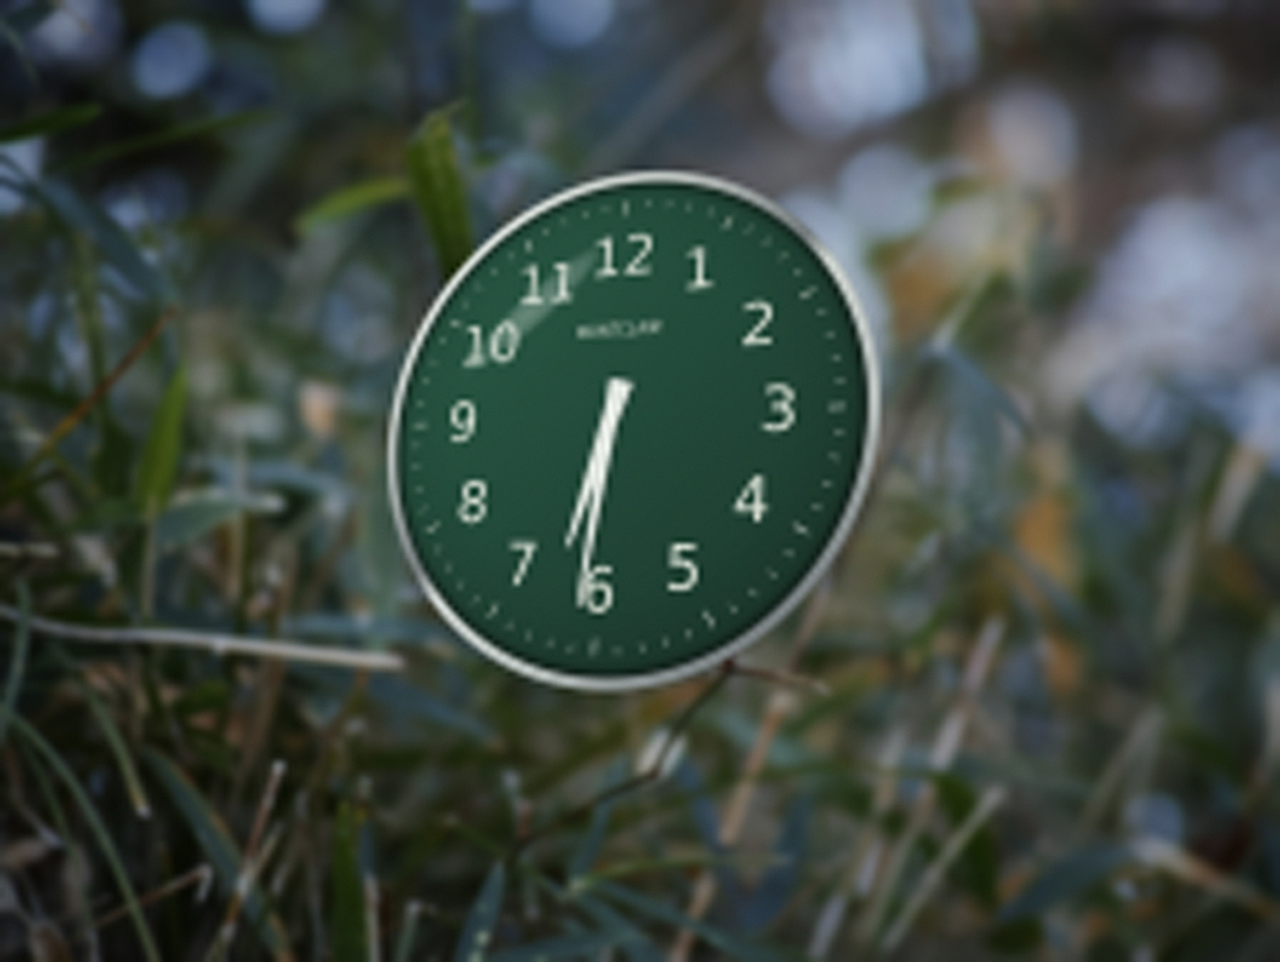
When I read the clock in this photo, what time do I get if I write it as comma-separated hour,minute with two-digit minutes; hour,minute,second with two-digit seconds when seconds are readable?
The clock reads 6,31
